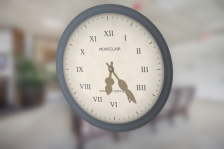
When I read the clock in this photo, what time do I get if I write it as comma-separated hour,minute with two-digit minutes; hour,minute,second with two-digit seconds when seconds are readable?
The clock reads 6,24
